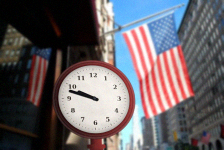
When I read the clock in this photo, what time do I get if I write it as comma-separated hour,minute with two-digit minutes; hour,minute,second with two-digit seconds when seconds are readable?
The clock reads 9,48
